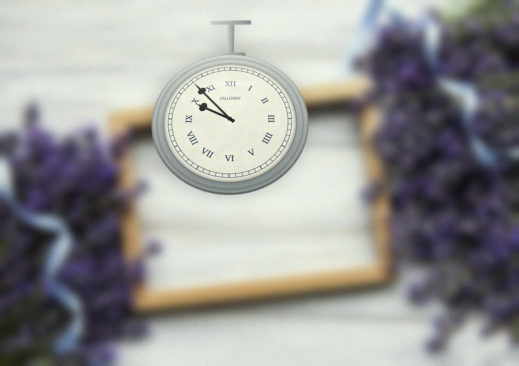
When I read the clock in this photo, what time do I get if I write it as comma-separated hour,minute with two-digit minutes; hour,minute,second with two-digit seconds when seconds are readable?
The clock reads 9,53
